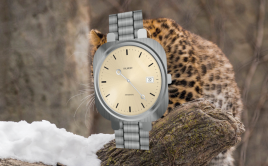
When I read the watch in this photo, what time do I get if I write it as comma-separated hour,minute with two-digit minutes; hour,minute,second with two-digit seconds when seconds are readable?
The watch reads 10,23
